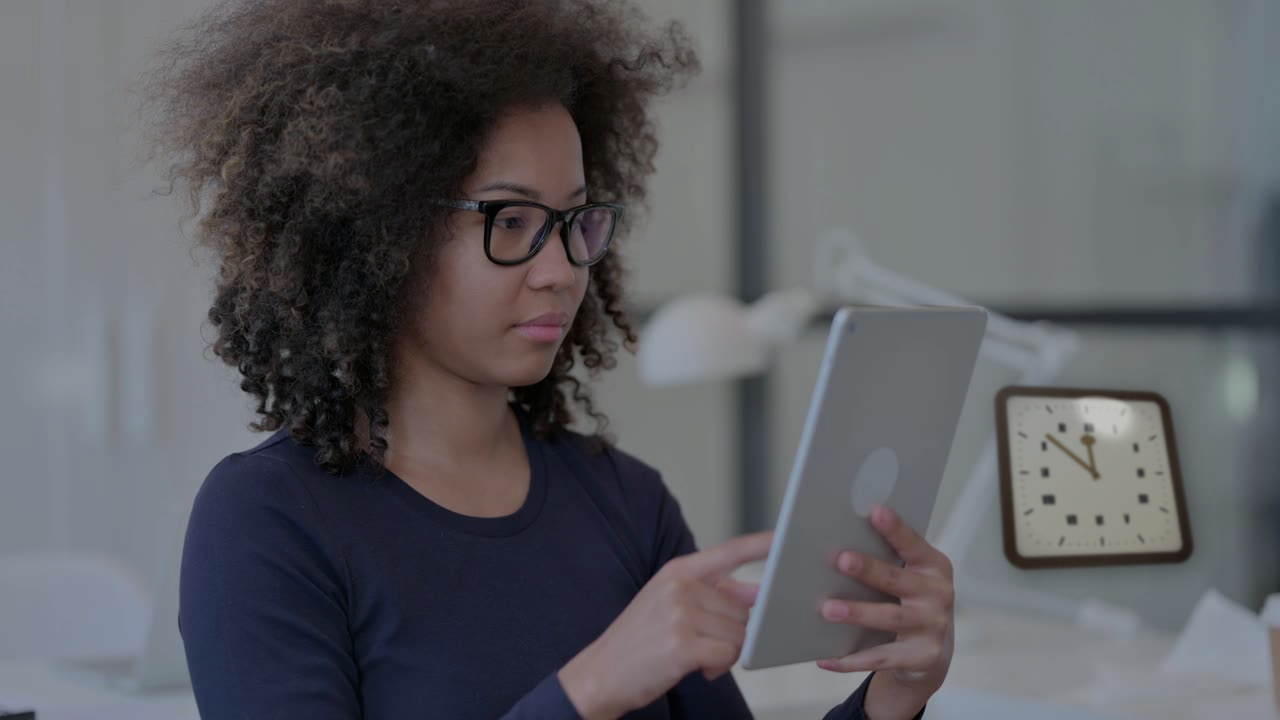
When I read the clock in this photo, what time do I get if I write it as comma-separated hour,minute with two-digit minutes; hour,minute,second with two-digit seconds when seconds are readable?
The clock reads 11,52
